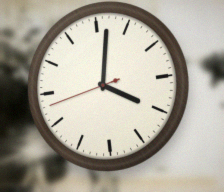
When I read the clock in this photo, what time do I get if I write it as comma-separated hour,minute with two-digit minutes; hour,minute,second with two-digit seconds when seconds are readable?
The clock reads 4,01,43
